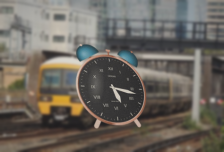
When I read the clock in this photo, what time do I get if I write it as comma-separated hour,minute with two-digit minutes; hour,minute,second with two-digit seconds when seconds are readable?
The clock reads 5,17
